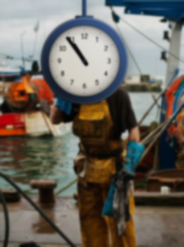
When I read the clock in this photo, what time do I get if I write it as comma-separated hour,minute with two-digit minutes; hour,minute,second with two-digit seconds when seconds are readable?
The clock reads 10,54
